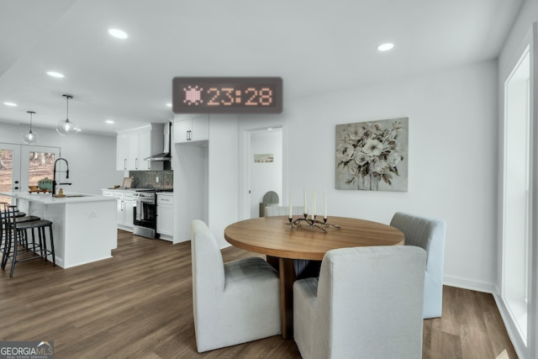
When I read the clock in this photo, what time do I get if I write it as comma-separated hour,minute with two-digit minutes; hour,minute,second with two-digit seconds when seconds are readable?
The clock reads 23,28
